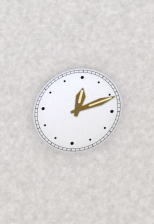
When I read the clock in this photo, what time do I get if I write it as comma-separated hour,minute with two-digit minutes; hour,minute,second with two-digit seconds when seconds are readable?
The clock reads 12,11
